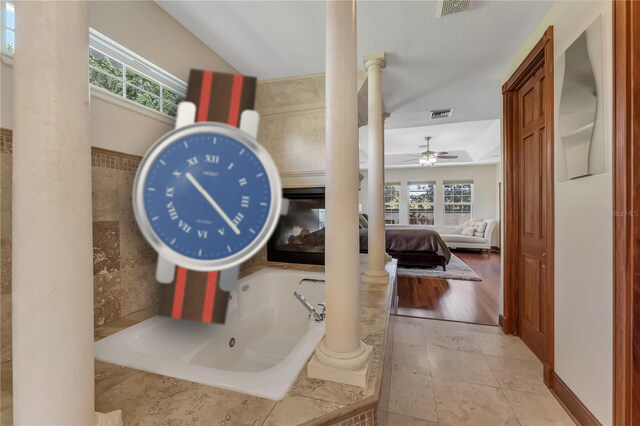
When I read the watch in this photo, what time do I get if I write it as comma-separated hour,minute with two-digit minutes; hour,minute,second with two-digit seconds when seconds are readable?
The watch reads 10,22
